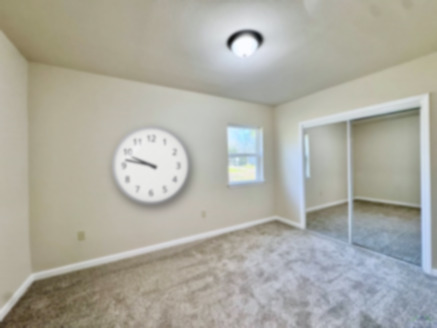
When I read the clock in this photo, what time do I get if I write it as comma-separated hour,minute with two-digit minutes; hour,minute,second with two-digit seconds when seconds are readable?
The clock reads 9,47
